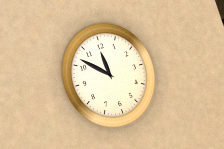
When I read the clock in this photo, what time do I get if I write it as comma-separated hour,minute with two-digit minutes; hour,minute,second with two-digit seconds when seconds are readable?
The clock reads 11,52
